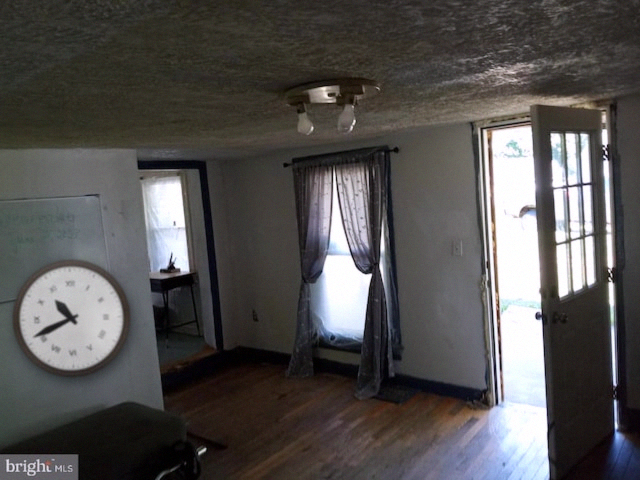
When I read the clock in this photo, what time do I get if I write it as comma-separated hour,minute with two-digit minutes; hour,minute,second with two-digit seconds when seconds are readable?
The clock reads 10,41
